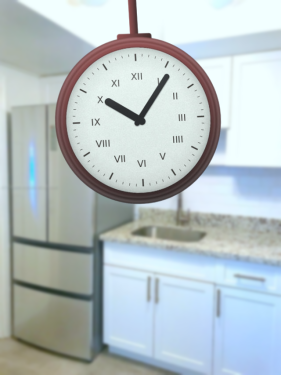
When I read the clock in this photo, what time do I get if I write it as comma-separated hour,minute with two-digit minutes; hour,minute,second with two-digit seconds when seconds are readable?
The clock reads 10,06
